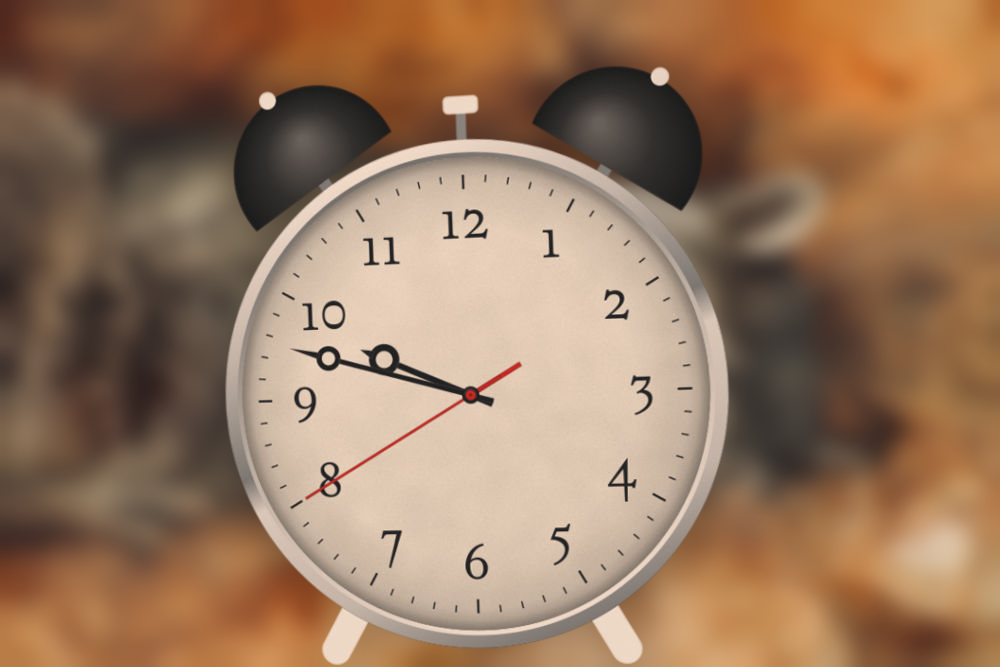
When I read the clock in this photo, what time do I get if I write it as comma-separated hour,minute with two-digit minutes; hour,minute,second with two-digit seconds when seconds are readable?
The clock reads 9,47,40
